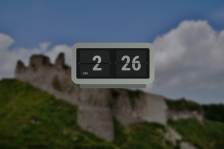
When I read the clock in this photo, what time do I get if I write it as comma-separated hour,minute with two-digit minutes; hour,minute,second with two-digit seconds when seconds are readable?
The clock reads 2,26
